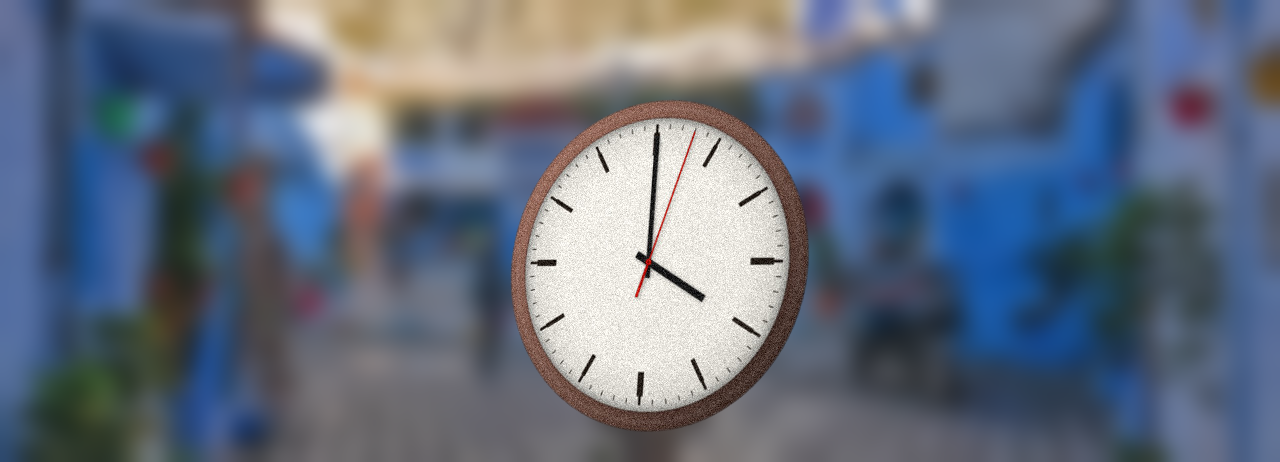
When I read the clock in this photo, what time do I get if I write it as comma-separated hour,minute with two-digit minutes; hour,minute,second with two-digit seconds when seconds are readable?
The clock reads 4,00,03
